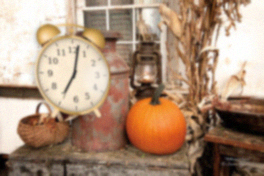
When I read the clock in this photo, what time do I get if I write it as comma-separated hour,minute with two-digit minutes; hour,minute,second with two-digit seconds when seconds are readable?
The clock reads 7,02
